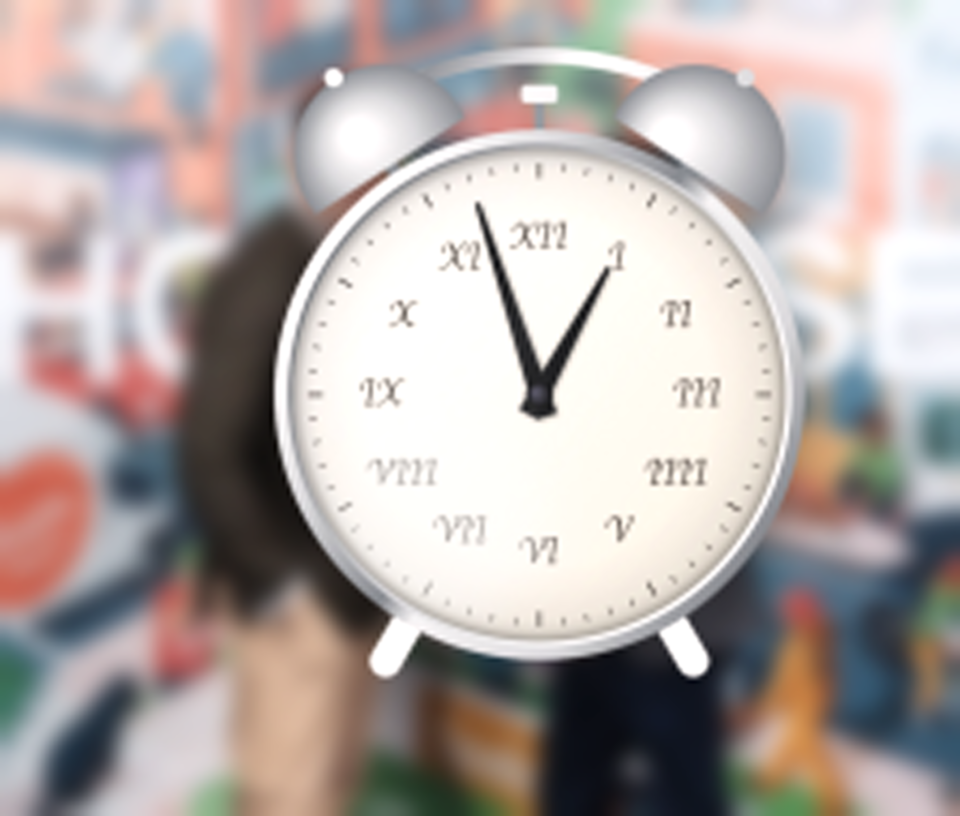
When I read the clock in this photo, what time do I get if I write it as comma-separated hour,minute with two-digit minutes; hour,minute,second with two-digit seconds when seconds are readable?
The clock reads 12,57
